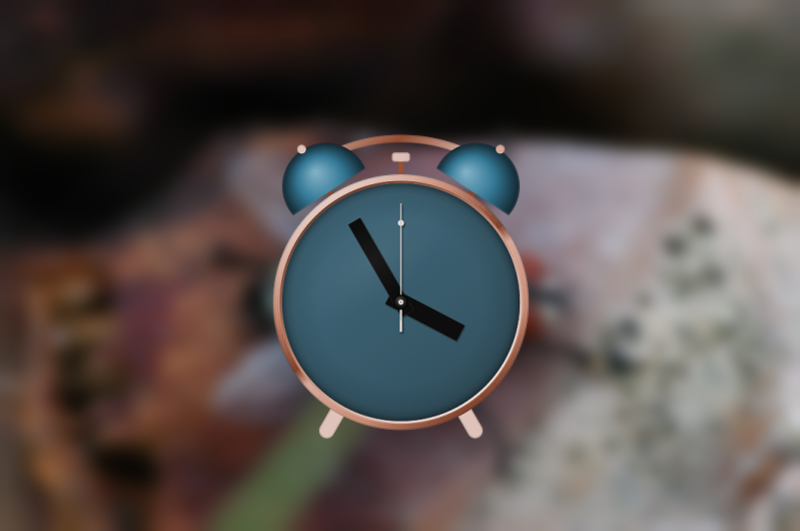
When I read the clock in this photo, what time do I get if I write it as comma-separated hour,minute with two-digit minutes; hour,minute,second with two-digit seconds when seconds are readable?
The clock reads 3,55,00
